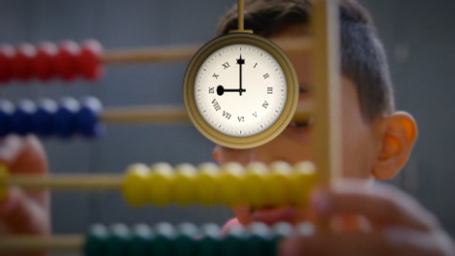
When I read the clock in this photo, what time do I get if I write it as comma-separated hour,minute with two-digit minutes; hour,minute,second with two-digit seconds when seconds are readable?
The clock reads 9,00
